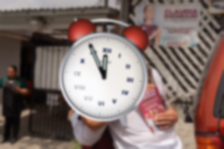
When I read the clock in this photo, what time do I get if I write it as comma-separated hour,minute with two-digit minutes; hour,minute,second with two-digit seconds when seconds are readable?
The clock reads 11,55
